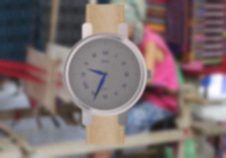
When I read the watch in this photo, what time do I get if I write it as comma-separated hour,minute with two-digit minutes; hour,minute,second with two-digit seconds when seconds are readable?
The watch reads 9,34
